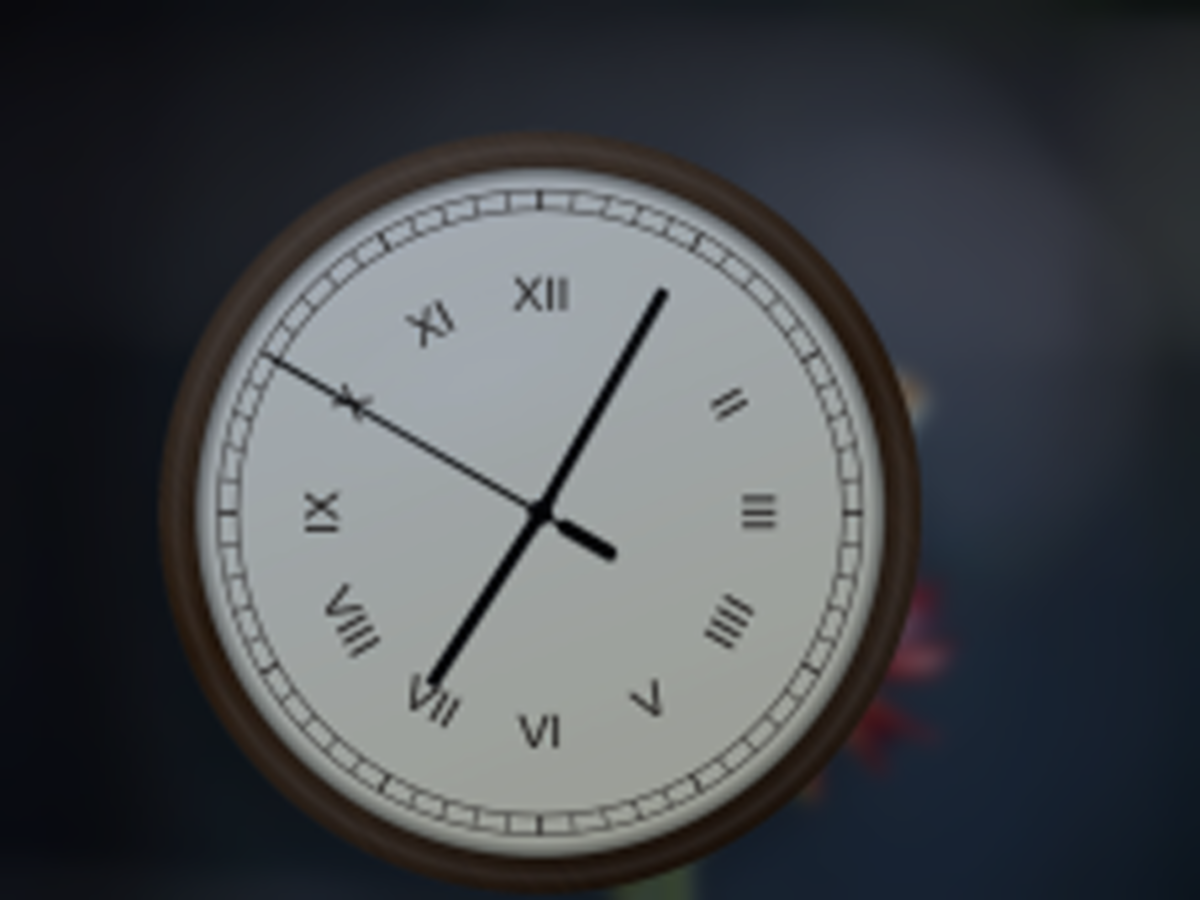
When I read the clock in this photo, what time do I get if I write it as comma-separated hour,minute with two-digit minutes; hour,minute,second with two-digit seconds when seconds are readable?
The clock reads 7,04,50
